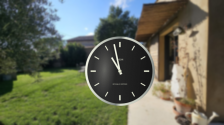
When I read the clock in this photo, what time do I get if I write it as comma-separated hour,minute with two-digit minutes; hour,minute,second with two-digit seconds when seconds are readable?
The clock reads 10,58
